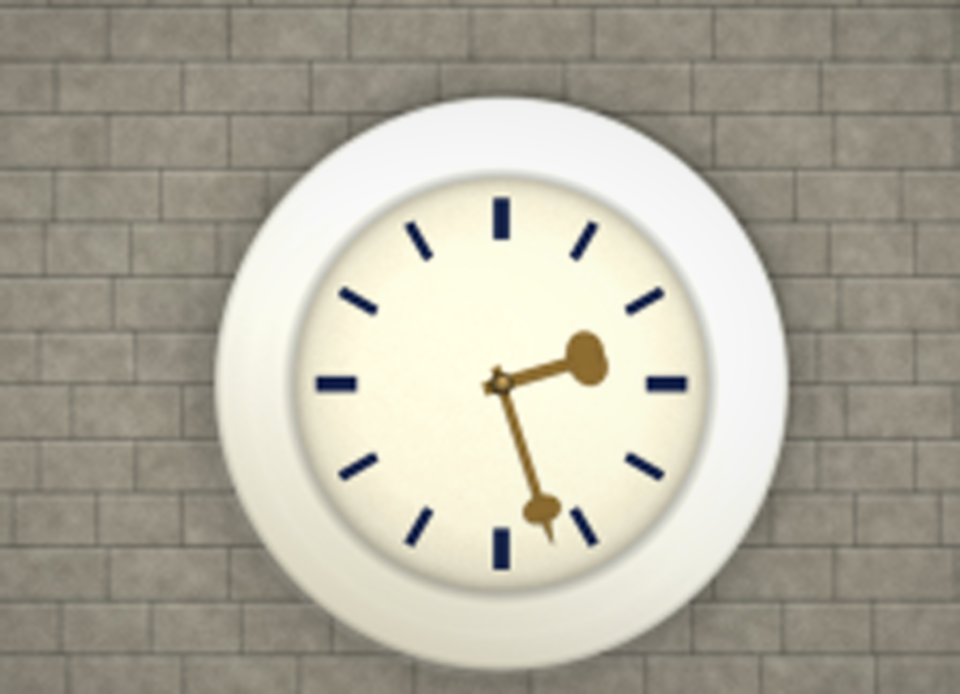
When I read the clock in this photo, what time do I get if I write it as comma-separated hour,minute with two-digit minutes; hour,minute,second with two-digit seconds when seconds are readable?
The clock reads 2,27
